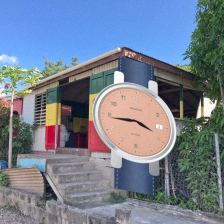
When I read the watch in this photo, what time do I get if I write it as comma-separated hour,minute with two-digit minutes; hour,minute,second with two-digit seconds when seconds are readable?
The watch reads 3,44
